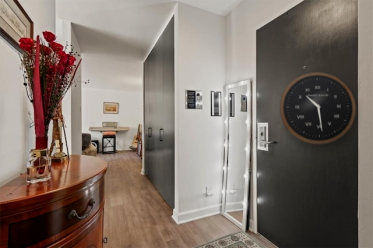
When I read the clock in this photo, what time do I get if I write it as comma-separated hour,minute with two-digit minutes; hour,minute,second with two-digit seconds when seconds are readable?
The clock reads 10,29
